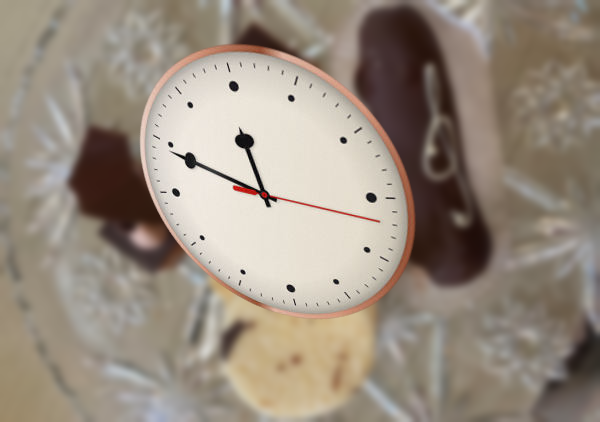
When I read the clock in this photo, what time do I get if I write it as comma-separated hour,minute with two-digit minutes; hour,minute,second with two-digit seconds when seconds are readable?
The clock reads 11,49,17
